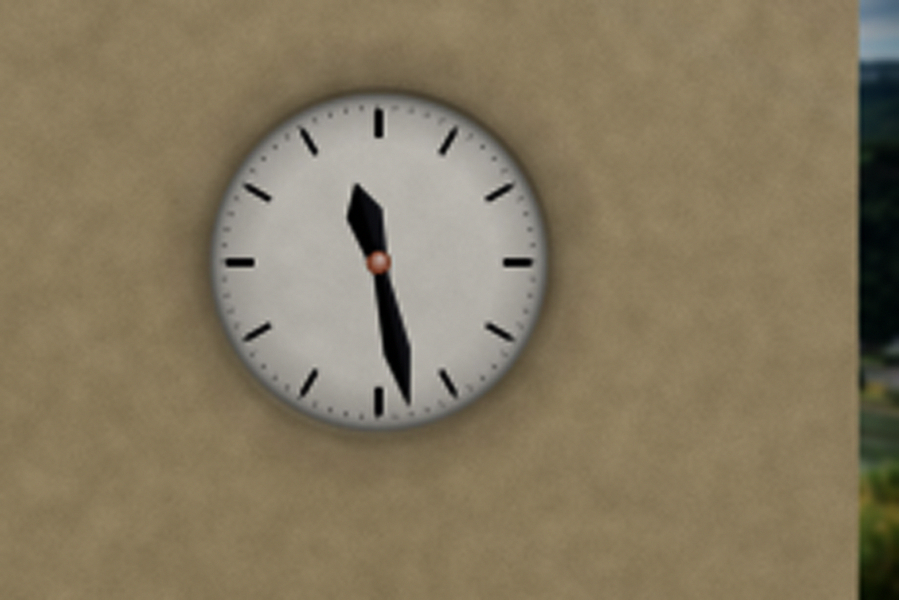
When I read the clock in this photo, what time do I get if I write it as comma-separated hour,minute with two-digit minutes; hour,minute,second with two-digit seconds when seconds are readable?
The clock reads 11,28
